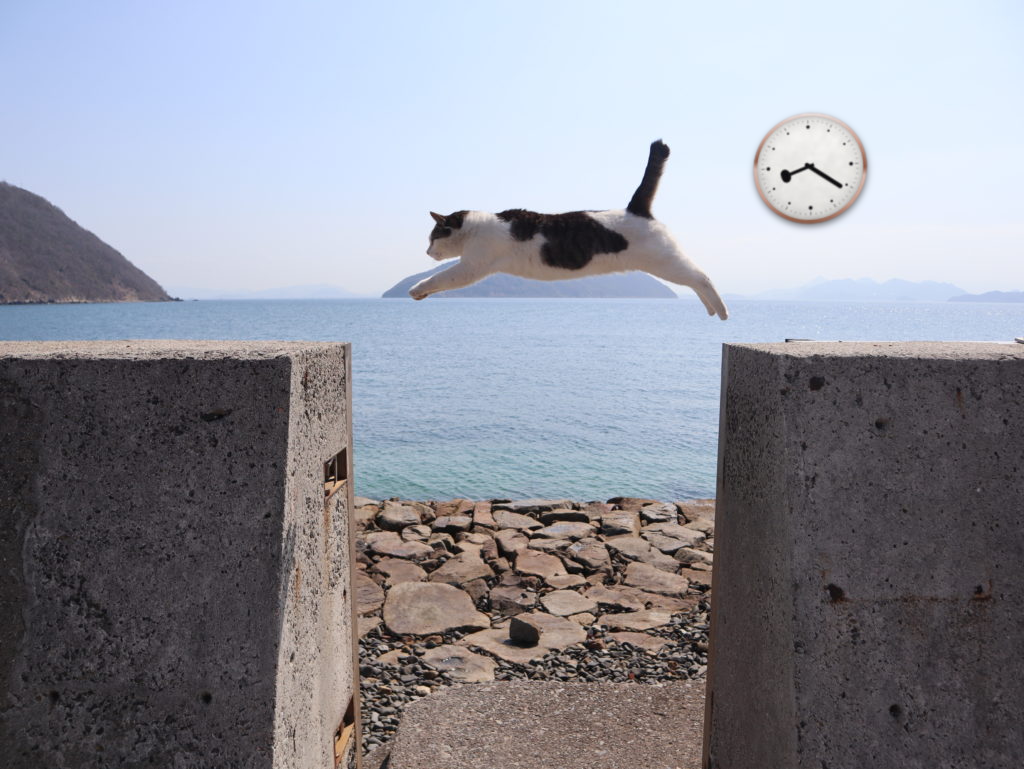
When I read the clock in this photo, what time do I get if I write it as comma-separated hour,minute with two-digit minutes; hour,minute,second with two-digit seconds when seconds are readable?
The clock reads 8,21
